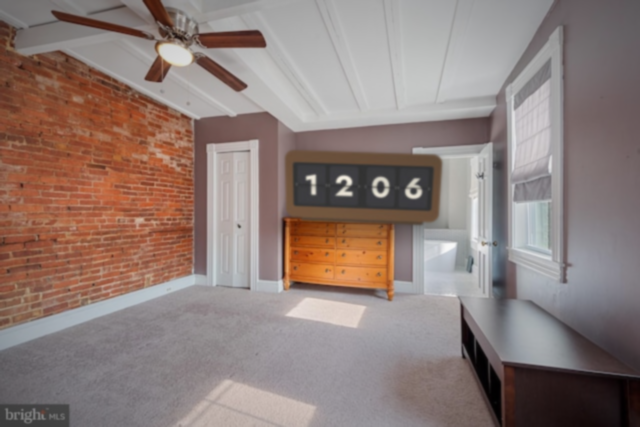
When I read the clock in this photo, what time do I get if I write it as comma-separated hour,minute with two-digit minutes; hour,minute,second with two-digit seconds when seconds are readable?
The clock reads 12,06
